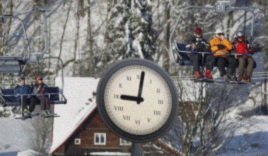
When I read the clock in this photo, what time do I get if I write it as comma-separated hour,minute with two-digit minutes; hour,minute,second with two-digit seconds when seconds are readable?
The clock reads 9,01
